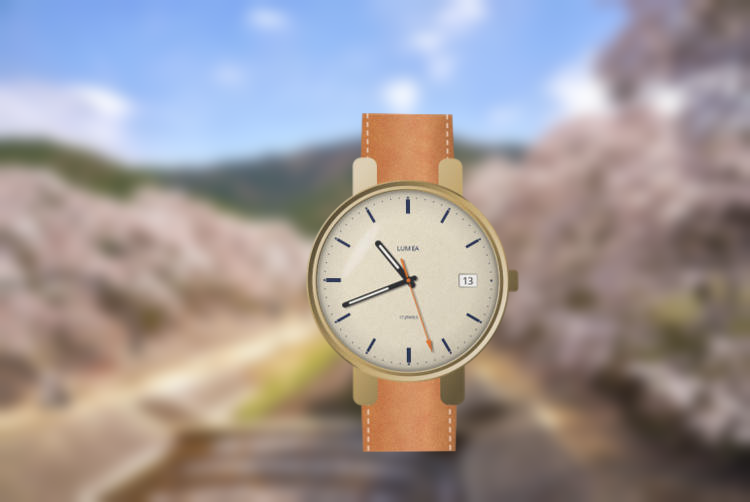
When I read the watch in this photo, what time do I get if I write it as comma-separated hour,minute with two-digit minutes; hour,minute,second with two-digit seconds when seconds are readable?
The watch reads 10,41,27
